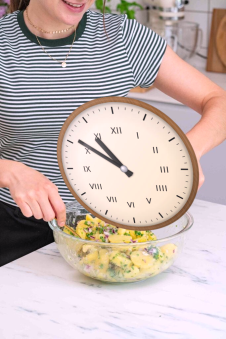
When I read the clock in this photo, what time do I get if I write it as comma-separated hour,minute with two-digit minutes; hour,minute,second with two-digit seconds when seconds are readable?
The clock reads 10,51
